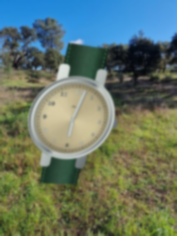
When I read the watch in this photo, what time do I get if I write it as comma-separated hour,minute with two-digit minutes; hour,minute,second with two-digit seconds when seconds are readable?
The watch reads 6,02
